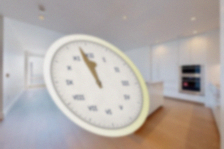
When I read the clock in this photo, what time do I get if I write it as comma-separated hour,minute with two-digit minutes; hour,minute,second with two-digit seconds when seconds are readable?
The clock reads 11,58
